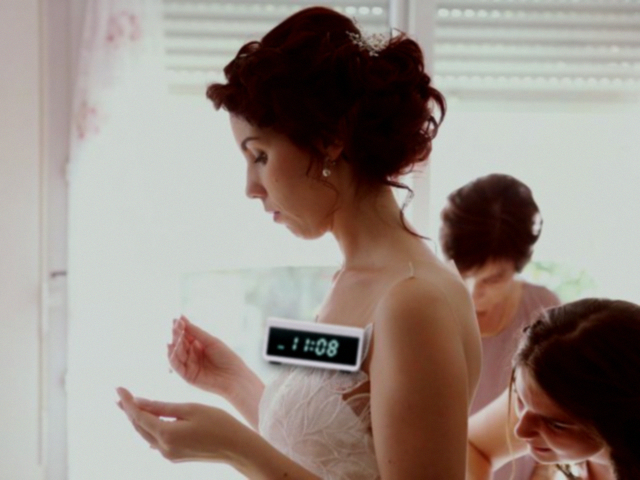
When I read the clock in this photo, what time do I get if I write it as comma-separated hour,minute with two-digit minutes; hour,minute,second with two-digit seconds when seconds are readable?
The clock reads 11,08
